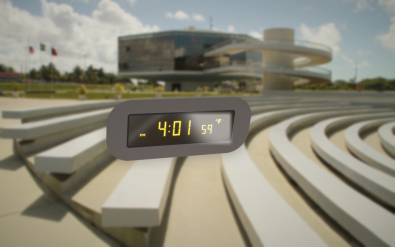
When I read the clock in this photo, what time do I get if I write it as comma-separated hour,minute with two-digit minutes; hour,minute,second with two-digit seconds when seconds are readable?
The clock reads 4,01
